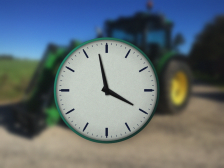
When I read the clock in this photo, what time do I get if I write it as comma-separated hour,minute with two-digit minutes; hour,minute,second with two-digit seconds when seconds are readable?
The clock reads 3,58
